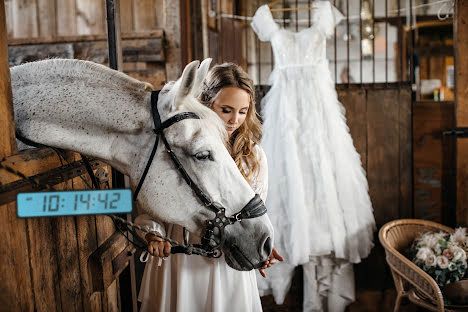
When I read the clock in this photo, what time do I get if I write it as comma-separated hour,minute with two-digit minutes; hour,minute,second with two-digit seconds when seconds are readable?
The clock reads 10,14,42
